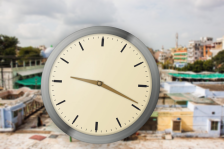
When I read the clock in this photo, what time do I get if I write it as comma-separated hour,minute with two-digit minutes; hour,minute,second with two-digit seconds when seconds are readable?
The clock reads 9,19
